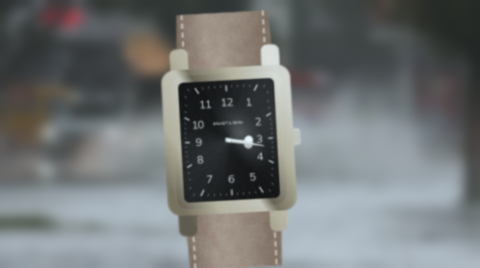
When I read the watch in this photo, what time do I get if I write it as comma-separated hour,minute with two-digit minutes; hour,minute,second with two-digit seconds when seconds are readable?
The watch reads 3,17
